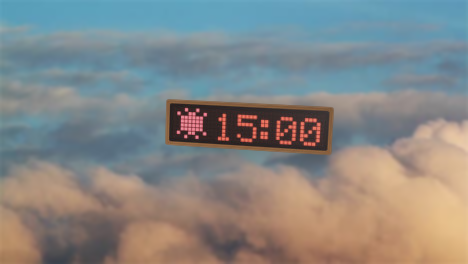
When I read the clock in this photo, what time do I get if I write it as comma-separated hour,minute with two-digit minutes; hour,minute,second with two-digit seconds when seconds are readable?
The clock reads 15,00
